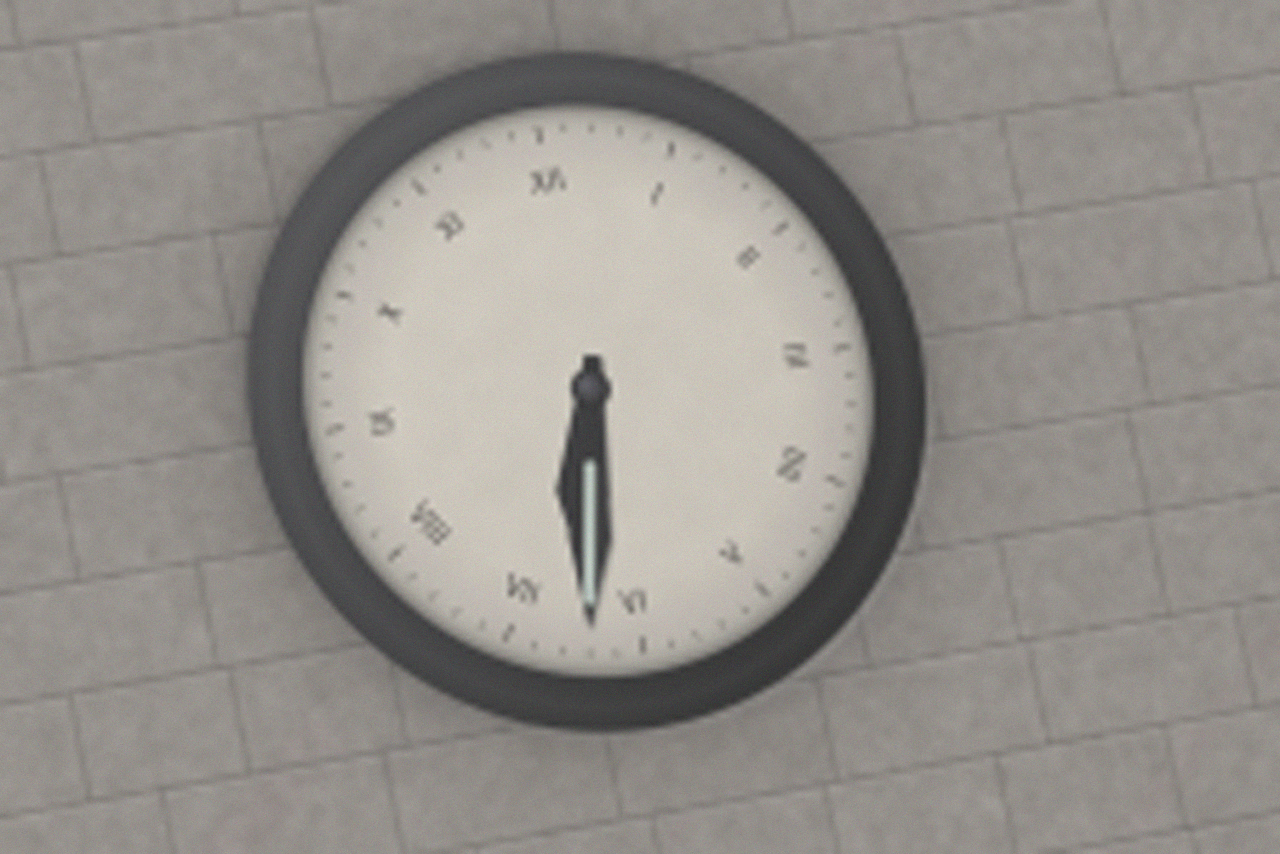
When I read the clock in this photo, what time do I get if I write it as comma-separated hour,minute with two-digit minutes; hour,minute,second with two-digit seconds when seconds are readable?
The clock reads 6,32
